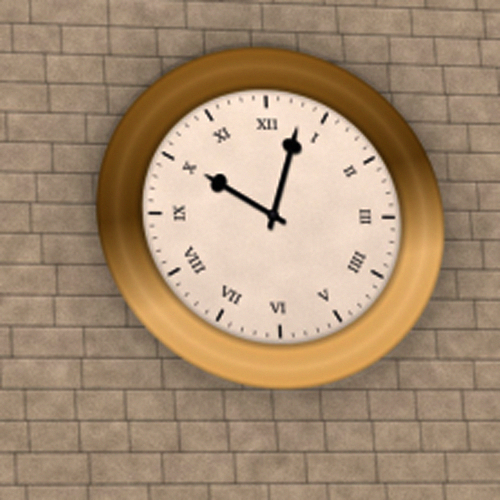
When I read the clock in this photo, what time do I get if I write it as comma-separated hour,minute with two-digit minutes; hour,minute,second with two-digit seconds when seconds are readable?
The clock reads 10,03
